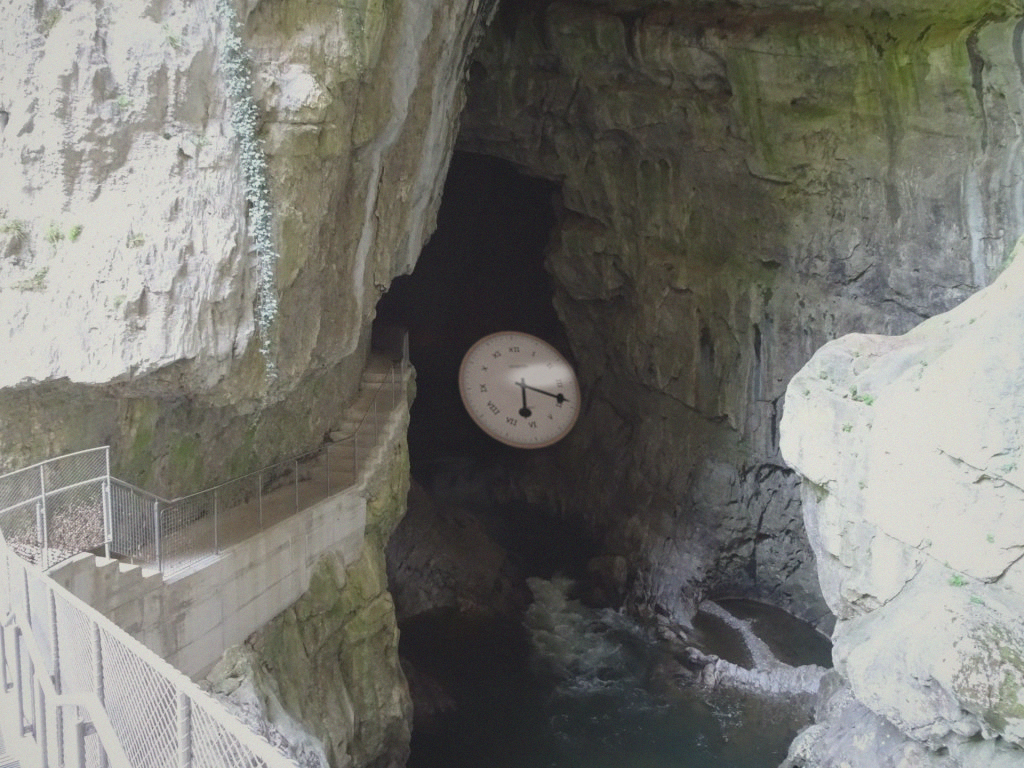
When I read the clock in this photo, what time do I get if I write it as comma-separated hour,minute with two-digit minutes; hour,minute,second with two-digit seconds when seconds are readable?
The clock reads 6,19
